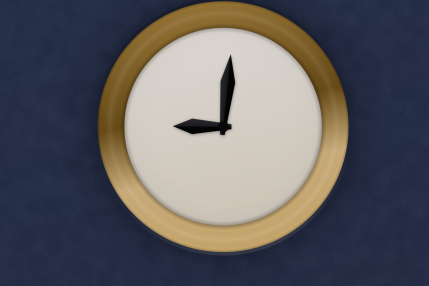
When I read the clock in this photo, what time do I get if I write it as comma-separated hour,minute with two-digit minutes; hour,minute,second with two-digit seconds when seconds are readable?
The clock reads 9,01
